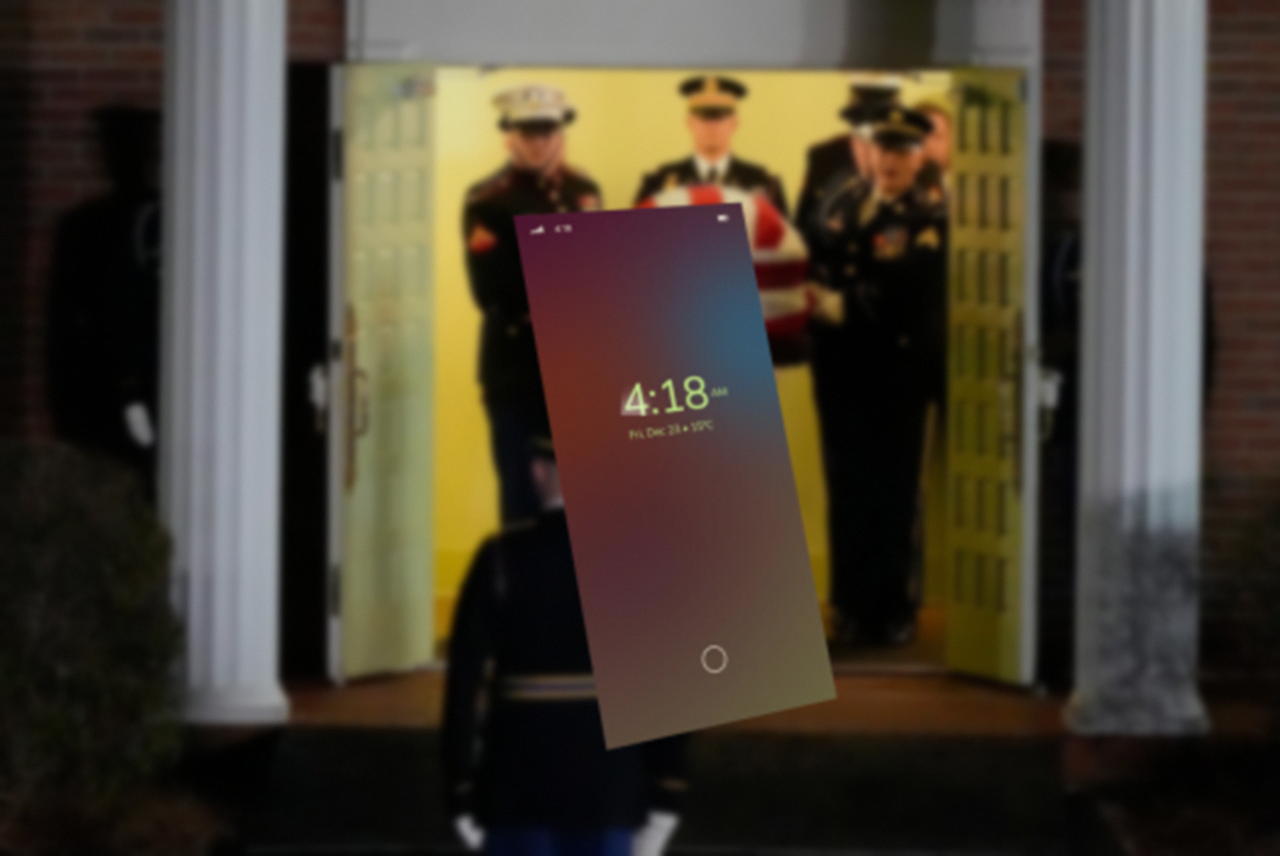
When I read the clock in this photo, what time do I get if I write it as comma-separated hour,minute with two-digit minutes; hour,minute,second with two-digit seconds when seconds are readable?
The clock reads 4,18
